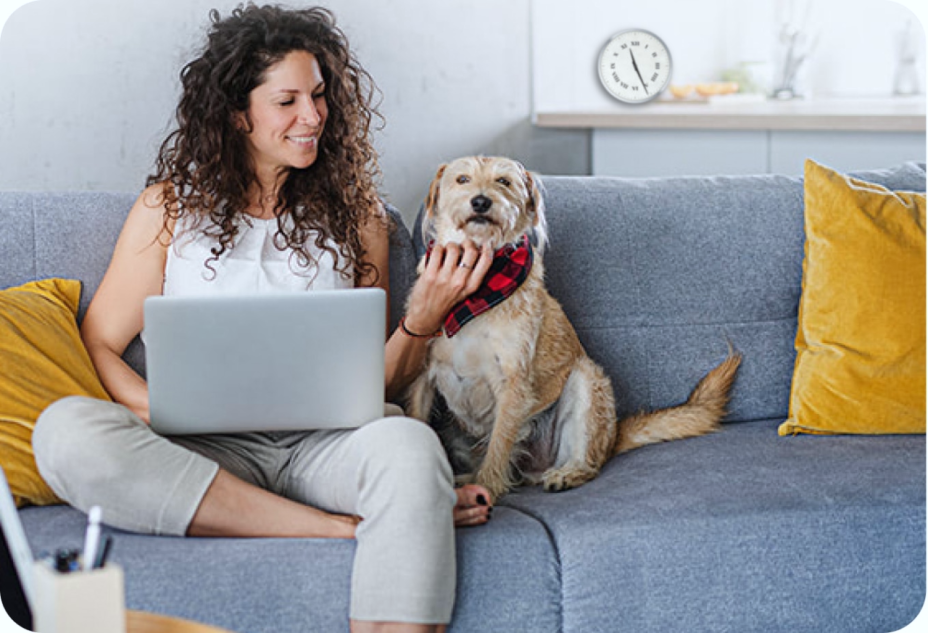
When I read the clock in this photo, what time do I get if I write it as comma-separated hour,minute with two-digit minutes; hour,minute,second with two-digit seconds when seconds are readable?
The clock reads 11,26
